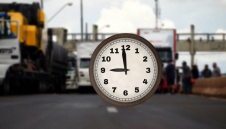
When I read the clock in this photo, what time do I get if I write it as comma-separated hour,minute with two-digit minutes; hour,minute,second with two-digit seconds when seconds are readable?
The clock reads 8,59
